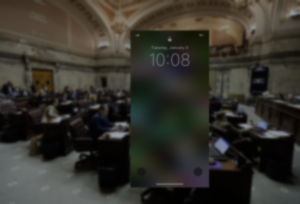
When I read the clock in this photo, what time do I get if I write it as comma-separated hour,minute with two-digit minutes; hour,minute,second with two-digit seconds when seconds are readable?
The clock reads 10,08
